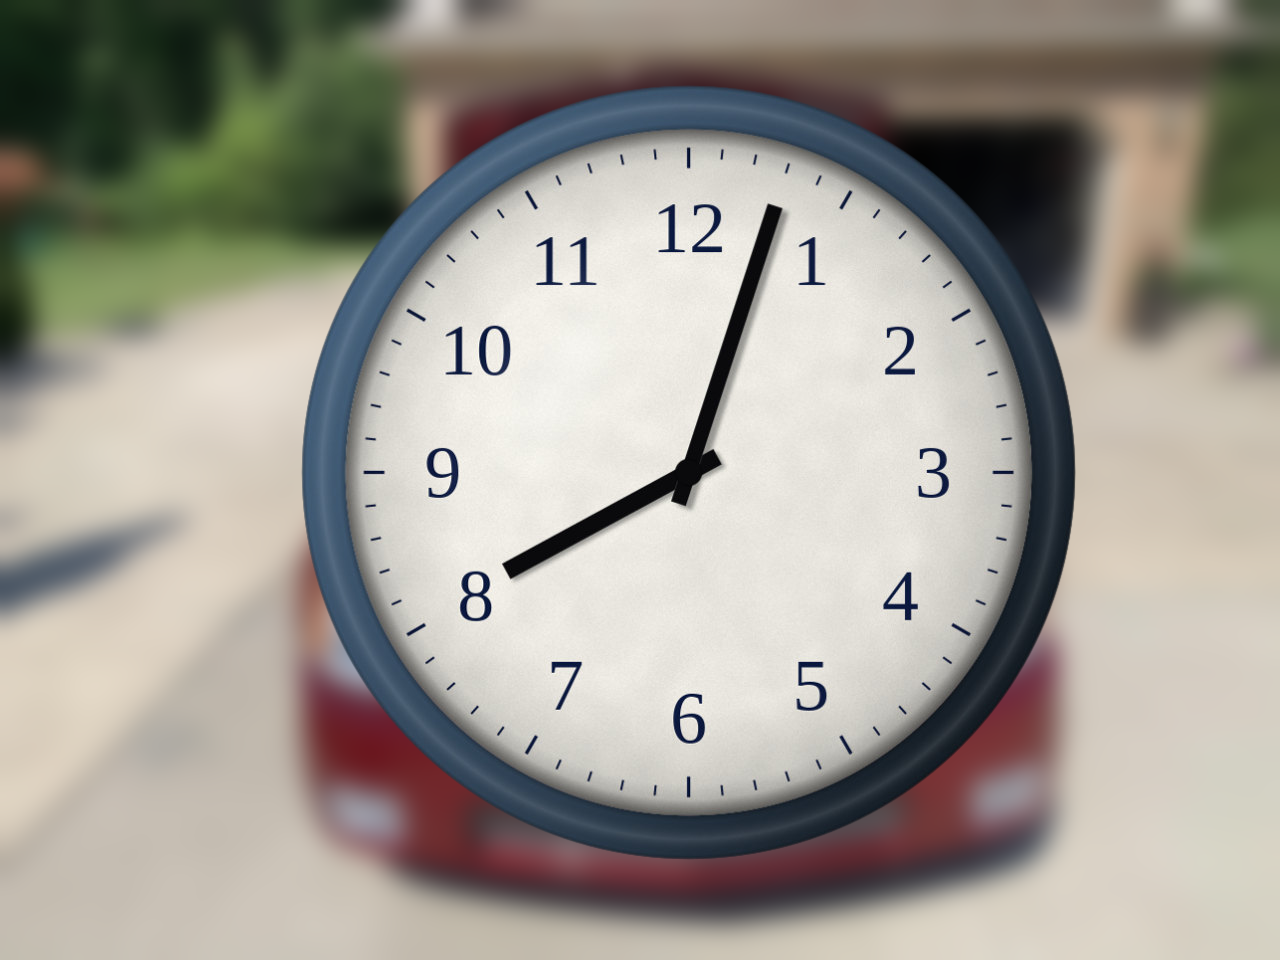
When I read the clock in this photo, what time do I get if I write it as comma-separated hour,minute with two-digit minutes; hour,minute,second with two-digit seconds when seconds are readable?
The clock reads 8,03
